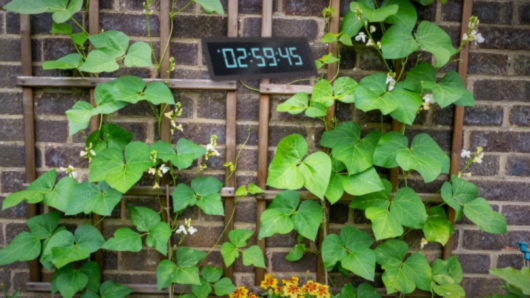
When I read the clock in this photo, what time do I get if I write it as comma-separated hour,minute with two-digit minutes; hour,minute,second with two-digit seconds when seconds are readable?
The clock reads 2,59,45
